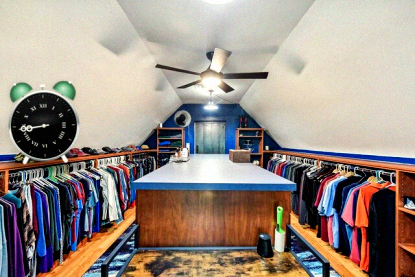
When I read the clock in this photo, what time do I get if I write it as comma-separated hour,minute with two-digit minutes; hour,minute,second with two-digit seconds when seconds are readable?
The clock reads 8,44
